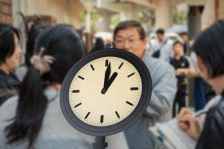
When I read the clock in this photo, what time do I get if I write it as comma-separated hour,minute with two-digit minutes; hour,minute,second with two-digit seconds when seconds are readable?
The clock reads 1,01
